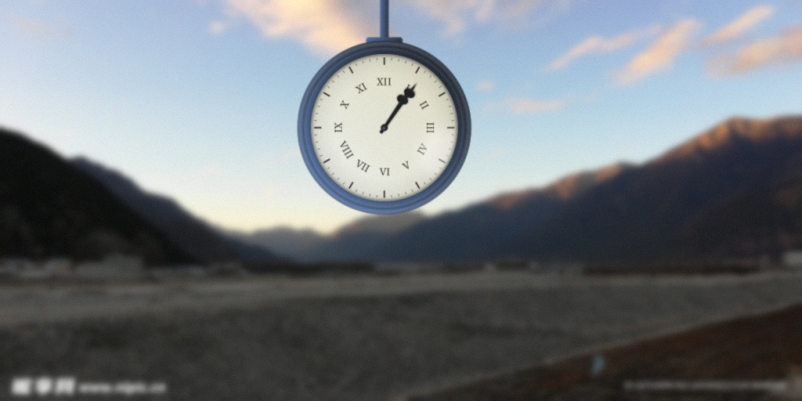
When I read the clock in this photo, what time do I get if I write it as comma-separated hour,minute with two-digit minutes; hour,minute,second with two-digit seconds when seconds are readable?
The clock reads 1,06
